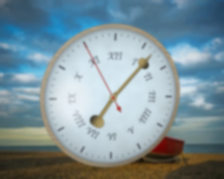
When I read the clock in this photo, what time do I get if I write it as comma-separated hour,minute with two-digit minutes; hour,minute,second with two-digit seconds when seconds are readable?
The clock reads 7,06,55
